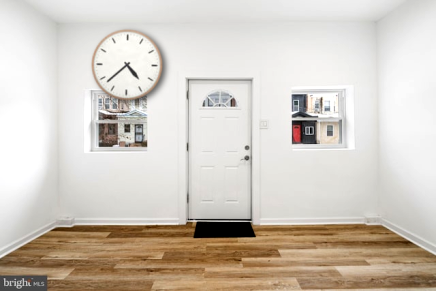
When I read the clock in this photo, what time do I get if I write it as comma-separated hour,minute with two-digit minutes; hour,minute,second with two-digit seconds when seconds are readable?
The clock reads 4,38
